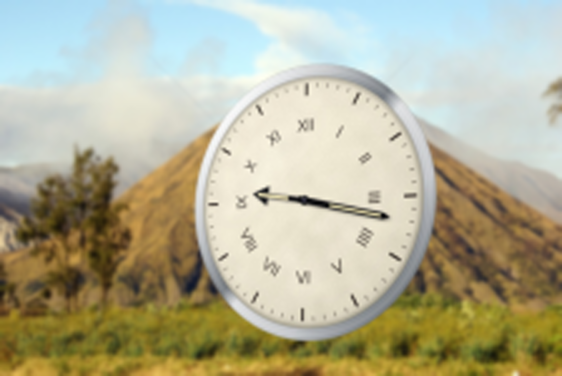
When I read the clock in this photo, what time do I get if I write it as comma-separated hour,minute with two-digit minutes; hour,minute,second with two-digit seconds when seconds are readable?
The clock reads 9,17
